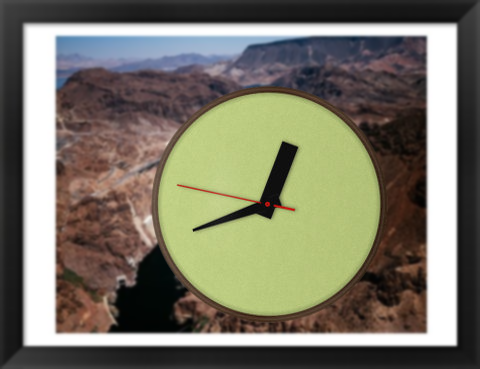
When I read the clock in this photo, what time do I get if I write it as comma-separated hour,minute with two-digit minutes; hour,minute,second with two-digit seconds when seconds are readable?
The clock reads 12,41,47
